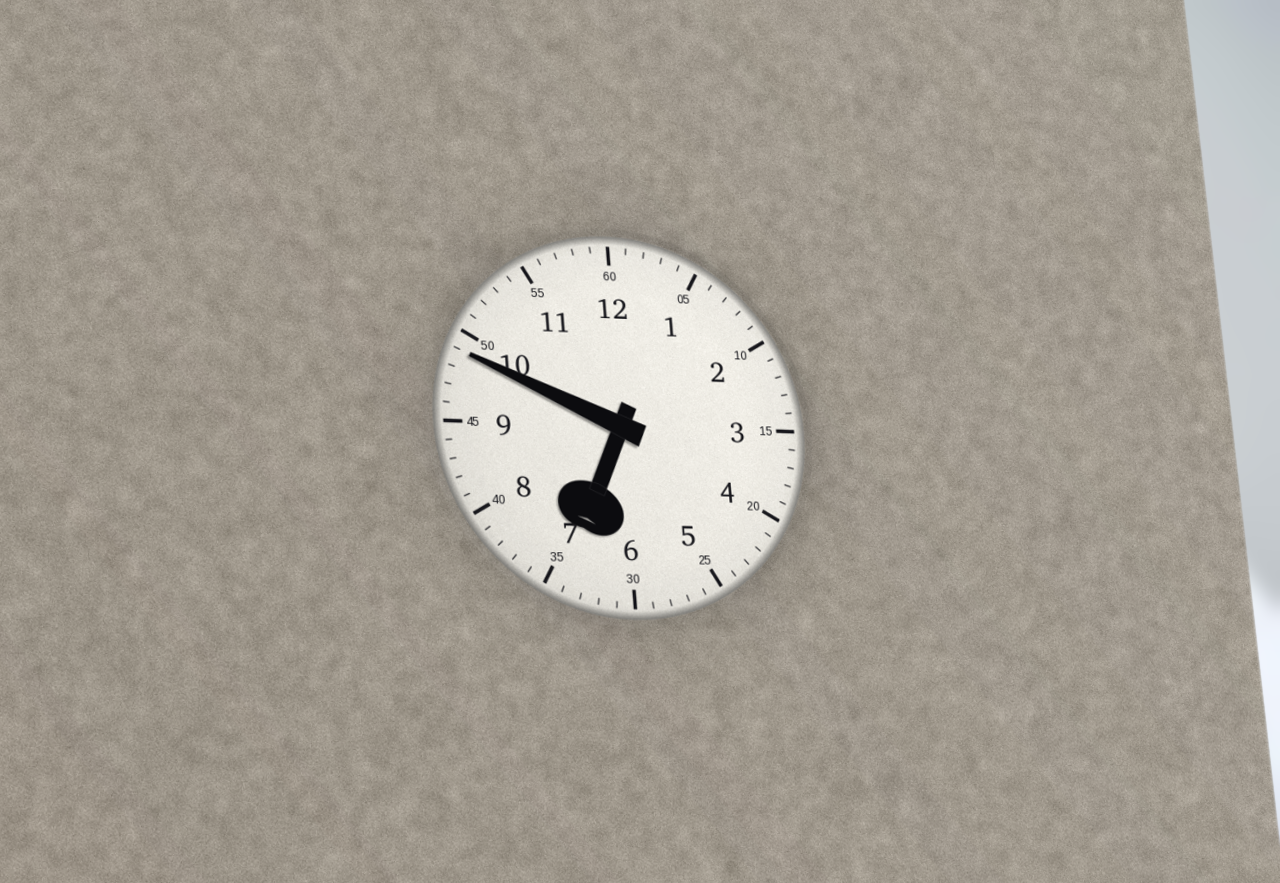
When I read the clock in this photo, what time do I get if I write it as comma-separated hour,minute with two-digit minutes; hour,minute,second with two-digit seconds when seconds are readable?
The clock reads 6,49
